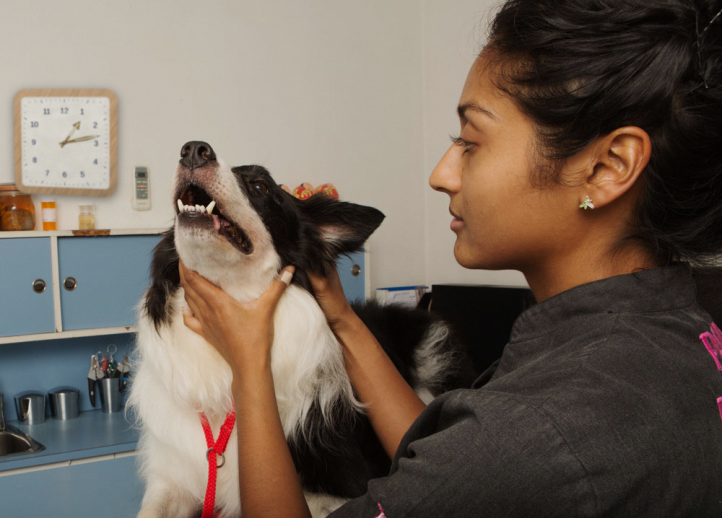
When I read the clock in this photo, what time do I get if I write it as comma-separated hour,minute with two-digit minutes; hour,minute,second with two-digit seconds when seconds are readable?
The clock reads 1,13
